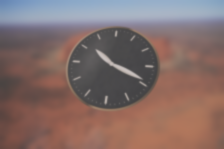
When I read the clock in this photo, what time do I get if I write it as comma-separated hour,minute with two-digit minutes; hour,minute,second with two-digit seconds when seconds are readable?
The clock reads 10,19
